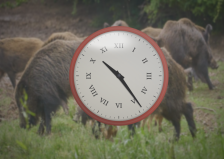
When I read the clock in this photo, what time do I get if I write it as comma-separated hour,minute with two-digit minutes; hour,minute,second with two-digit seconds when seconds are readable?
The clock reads 10,24
